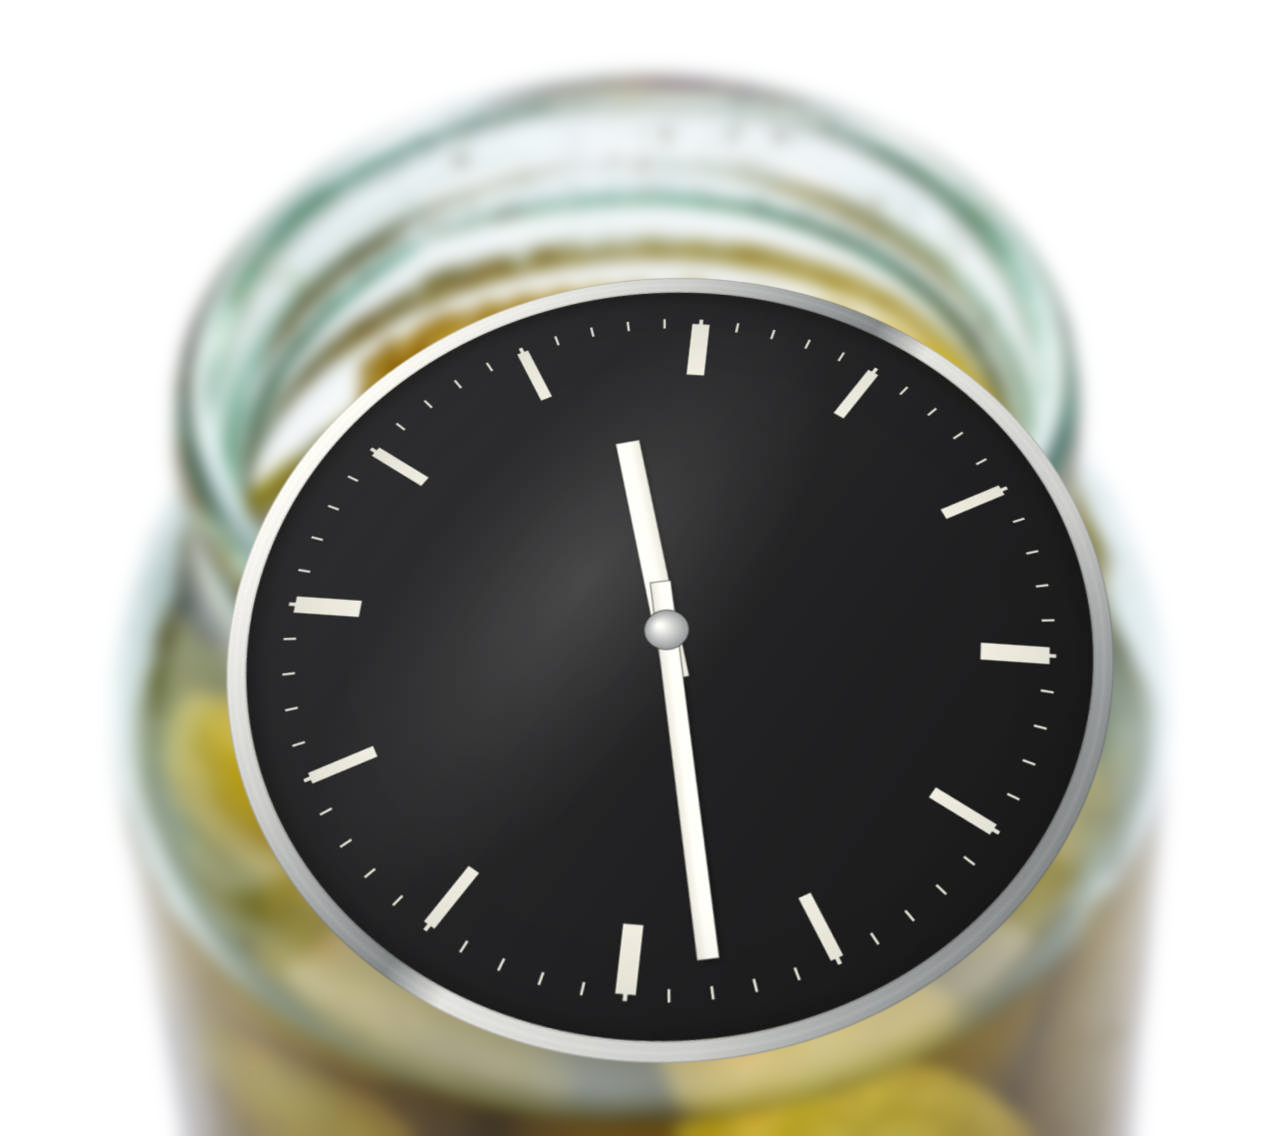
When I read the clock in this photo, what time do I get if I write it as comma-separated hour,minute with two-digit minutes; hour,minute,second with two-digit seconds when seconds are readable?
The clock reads 11,28
